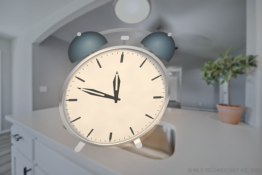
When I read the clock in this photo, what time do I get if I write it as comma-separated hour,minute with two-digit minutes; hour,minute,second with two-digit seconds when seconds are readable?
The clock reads 11,48
